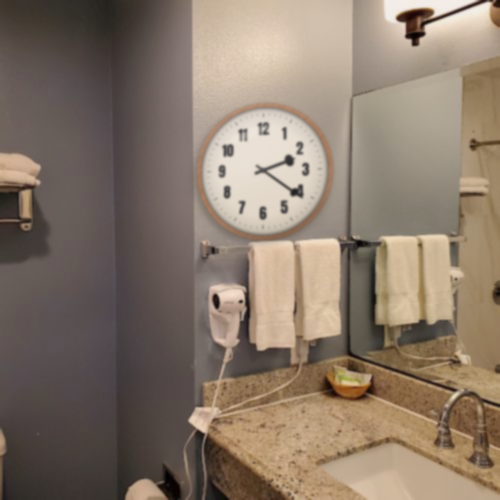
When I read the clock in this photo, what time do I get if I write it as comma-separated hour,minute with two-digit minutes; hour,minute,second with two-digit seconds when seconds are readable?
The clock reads 2,21
